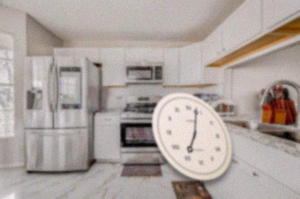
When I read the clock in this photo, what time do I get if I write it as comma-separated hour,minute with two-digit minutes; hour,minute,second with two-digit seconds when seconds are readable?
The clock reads 7,03
